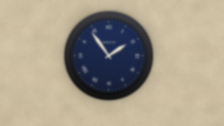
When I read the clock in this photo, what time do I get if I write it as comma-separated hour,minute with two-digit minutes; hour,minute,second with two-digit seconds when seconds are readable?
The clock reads 1,54
